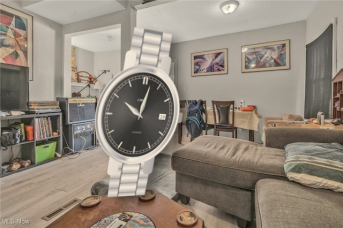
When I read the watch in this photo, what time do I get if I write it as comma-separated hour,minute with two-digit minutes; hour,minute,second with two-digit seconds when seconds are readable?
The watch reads 10,02
